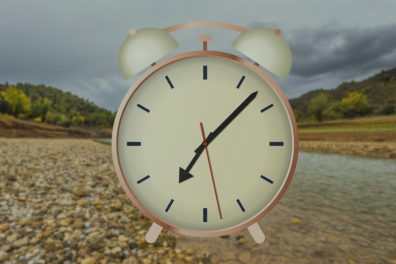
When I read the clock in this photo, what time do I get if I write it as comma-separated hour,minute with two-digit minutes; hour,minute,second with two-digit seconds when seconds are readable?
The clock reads 7,07,28
